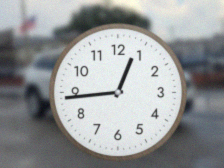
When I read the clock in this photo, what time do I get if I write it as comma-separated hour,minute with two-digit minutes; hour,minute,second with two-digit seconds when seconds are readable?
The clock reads 12,44
